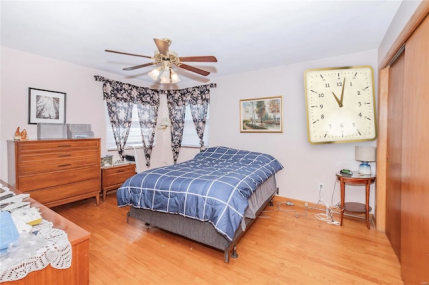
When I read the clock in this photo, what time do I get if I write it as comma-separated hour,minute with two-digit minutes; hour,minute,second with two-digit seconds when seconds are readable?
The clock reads 11,02
